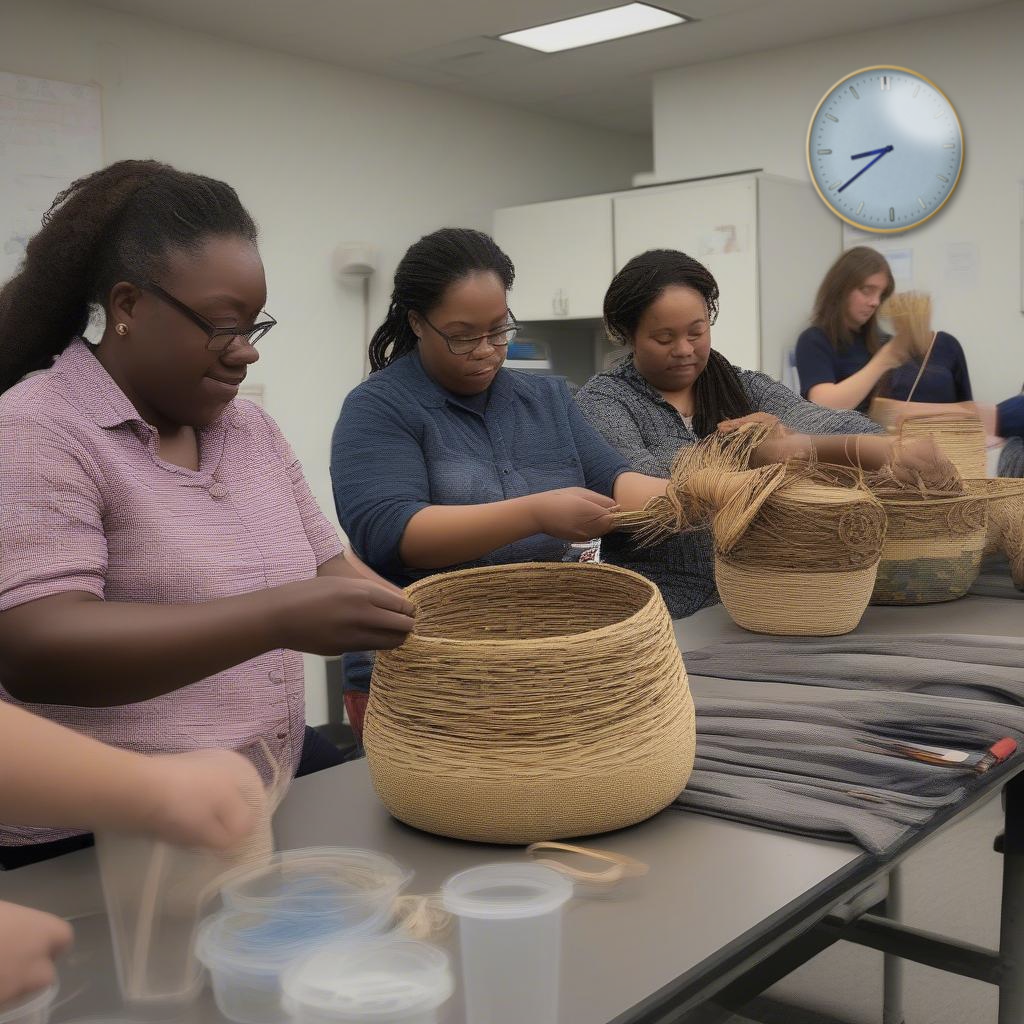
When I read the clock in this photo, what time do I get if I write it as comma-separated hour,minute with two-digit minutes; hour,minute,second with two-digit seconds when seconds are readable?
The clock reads 8,39
